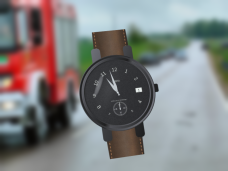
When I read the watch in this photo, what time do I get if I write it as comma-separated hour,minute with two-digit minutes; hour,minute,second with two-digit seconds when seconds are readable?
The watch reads 10,58
